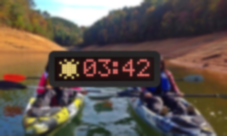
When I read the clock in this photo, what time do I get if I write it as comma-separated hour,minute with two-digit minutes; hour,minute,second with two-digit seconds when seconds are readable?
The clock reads 3,42
